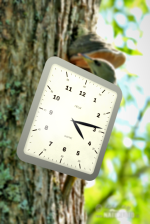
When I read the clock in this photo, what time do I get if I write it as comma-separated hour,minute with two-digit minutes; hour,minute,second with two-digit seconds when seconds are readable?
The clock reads 4,14
